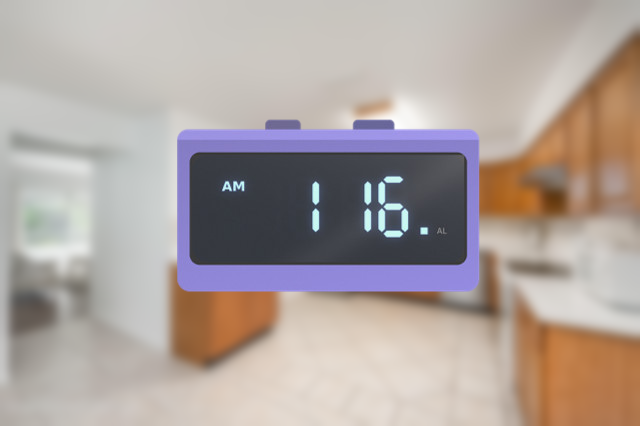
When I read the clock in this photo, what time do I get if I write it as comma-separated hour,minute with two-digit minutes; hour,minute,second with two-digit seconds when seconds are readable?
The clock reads 1,16
